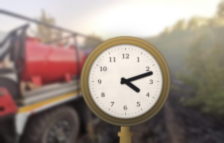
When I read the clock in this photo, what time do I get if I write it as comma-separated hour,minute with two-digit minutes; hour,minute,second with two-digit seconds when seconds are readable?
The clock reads 4,12
